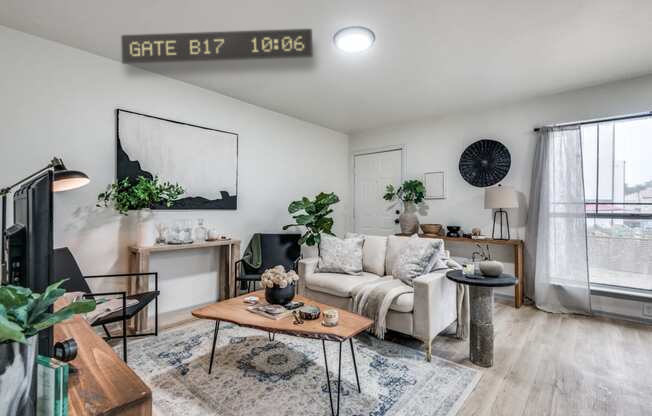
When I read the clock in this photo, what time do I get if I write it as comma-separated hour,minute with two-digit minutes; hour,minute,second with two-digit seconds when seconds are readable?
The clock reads 10,06
